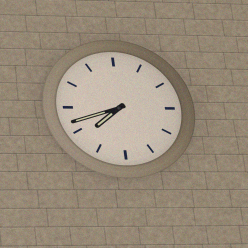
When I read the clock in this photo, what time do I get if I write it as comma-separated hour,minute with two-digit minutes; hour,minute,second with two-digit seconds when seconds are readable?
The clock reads 7,42
